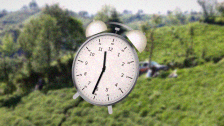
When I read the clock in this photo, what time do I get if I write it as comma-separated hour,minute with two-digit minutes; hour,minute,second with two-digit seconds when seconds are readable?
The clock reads 11,31
